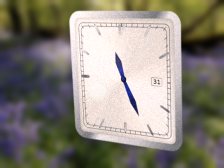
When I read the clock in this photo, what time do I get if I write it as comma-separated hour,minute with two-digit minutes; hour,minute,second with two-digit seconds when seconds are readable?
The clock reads 11,26
